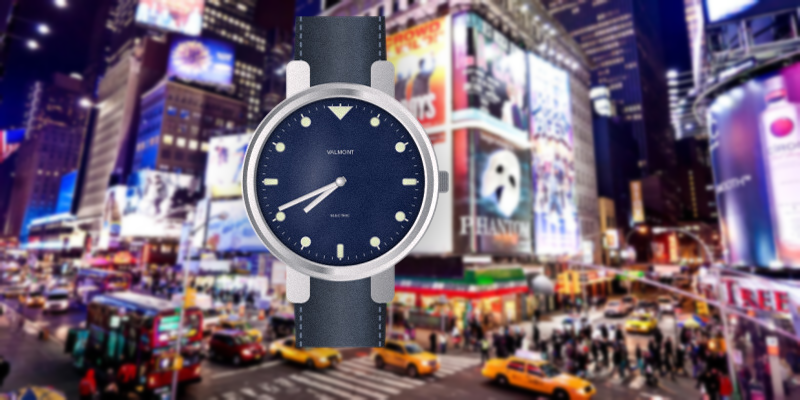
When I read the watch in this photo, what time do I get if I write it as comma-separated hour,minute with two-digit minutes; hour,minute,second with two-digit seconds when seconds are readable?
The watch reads 7,41
